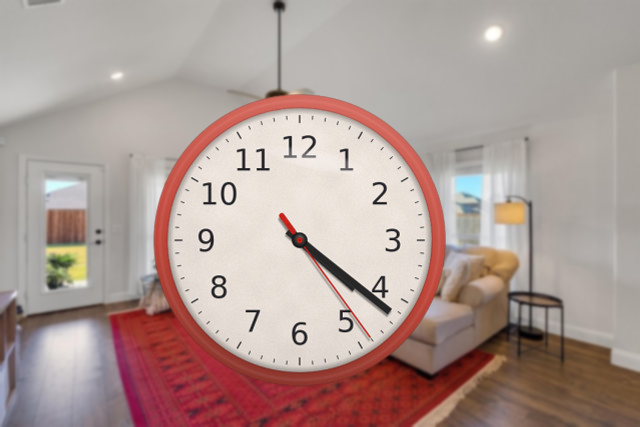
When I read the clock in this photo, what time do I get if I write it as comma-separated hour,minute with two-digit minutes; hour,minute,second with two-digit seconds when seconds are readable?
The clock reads 4,21,24
